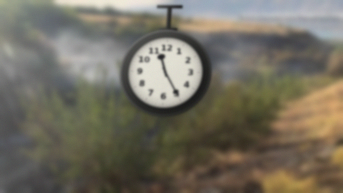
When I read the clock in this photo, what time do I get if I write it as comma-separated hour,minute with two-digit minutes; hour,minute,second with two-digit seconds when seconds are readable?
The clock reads 11,25
